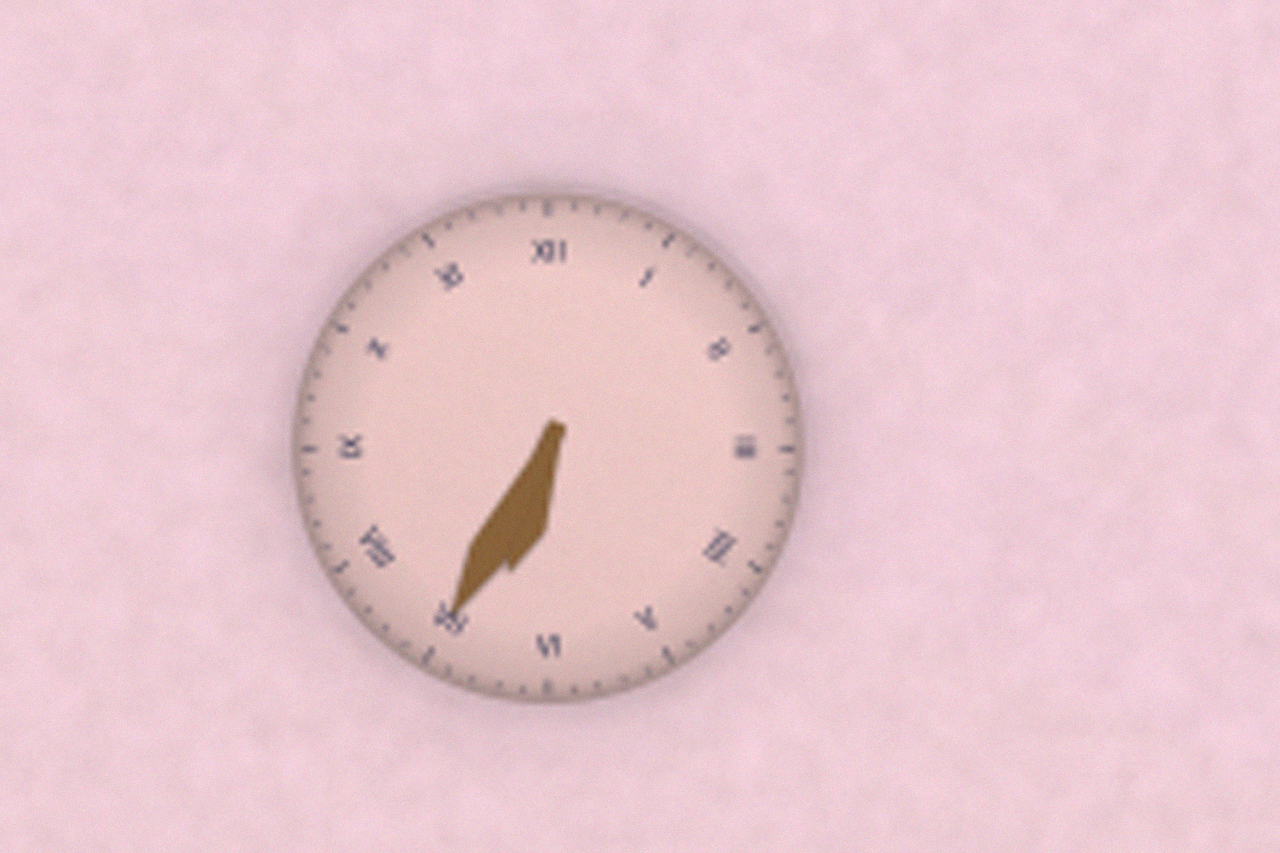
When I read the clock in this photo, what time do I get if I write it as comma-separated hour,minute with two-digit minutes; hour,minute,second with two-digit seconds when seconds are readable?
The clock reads 6,35
